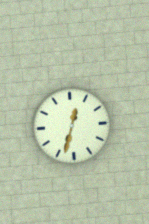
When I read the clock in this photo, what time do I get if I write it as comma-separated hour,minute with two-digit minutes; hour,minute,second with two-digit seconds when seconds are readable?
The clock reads 12,33
